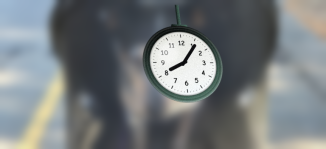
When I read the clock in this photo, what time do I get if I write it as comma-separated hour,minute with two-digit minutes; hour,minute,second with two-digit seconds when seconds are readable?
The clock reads 8,06
